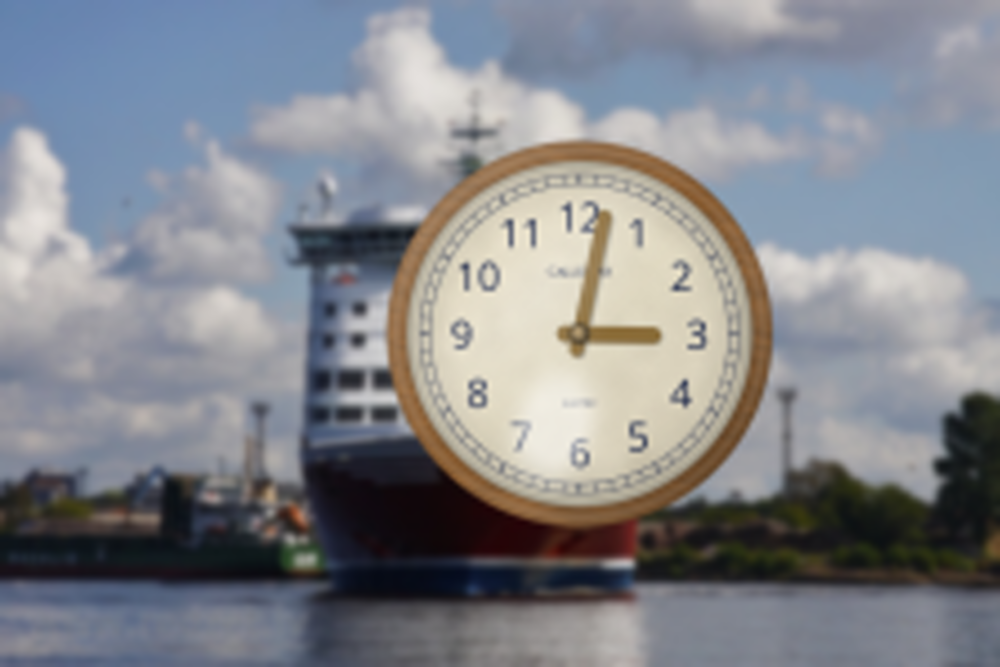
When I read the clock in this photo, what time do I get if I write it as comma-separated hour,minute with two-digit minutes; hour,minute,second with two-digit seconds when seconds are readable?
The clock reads 3,02
